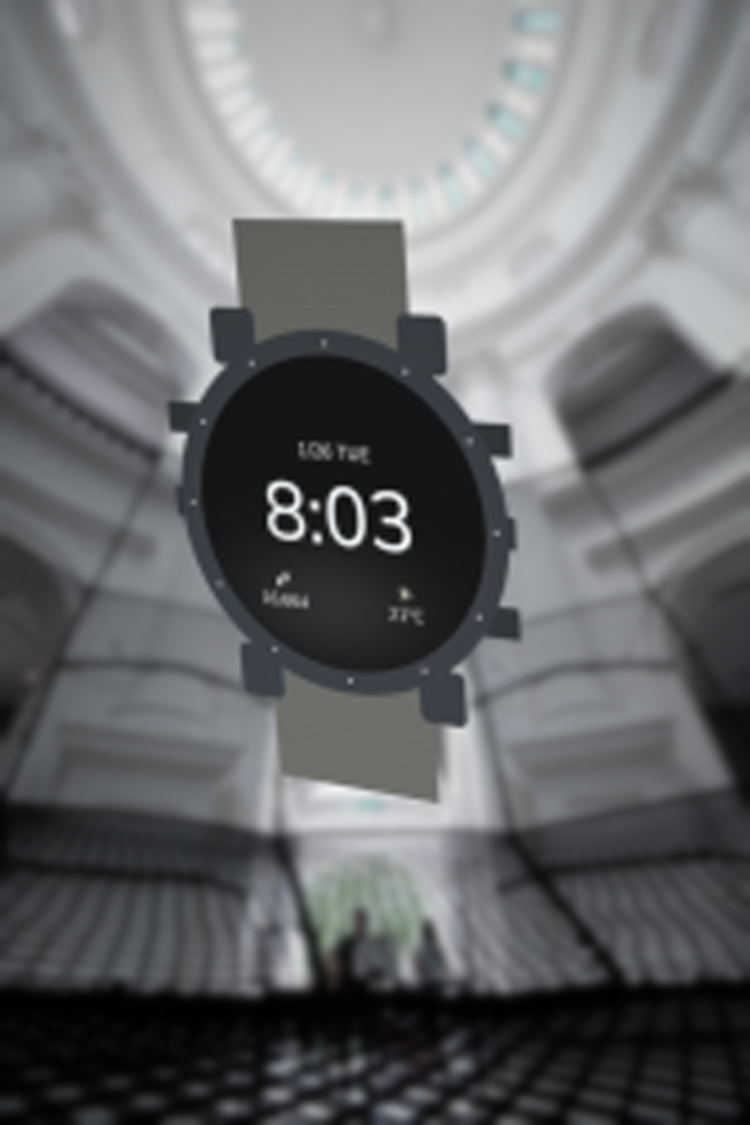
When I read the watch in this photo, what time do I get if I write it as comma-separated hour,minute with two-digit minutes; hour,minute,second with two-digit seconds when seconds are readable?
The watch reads 8,03
